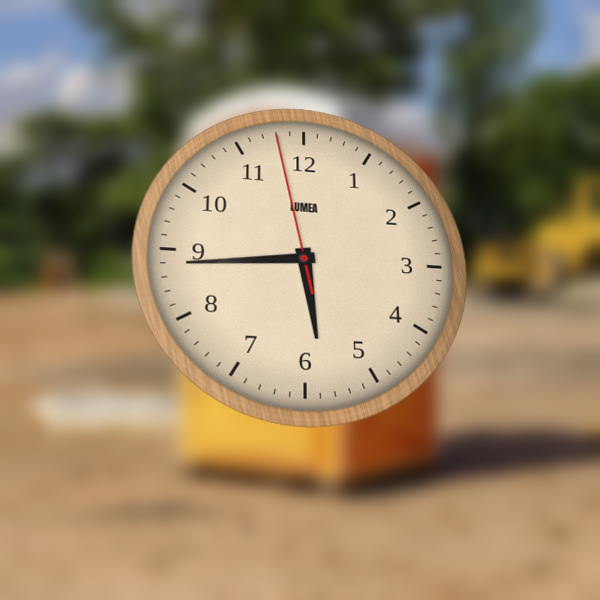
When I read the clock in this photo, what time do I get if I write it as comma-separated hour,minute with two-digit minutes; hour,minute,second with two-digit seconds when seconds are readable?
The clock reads 5,43,58
